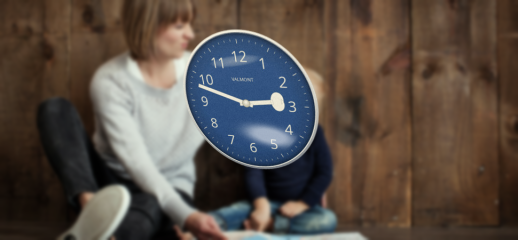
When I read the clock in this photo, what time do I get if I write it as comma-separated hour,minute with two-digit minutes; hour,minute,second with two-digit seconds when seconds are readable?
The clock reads 2,48
